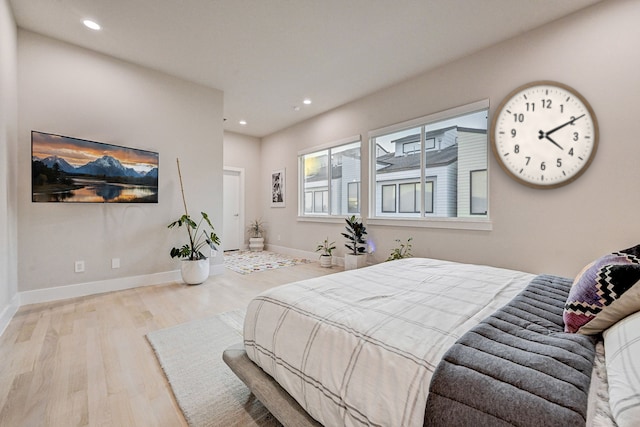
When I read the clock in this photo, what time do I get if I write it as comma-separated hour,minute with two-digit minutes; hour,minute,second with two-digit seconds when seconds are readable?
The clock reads 4,10
